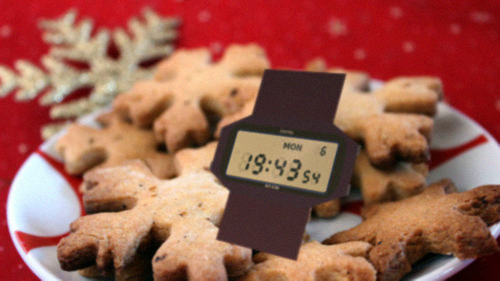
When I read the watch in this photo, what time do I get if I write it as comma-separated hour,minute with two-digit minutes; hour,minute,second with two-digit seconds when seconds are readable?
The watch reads 19,43,54
